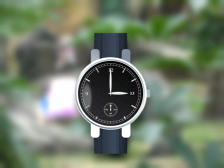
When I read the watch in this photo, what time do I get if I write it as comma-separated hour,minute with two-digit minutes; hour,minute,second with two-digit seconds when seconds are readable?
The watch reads 3,00
